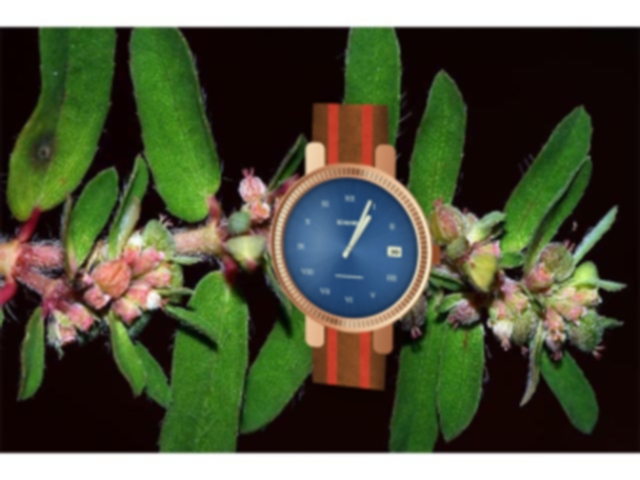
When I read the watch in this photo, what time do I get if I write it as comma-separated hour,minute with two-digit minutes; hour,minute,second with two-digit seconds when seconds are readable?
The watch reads 1,04
